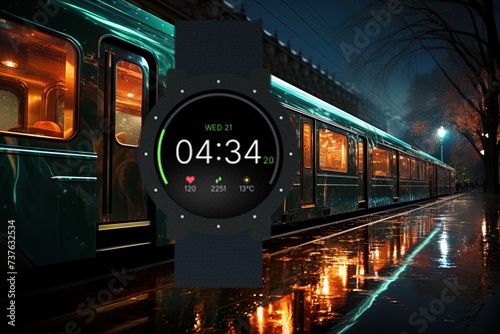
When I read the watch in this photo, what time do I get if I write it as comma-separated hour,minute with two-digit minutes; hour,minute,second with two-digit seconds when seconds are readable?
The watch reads 4,34,20
